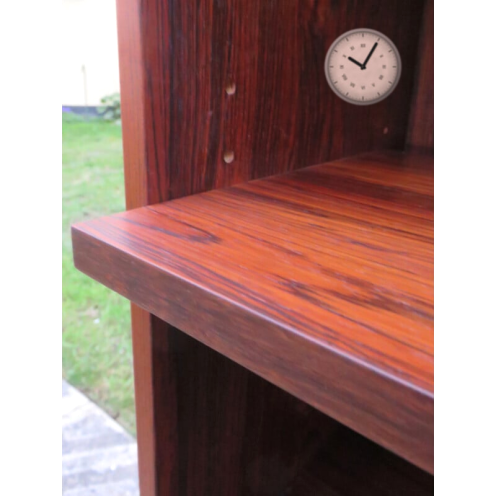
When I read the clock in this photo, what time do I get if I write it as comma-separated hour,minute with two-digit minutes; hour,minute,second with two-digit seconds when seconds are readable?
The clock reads 10,05
